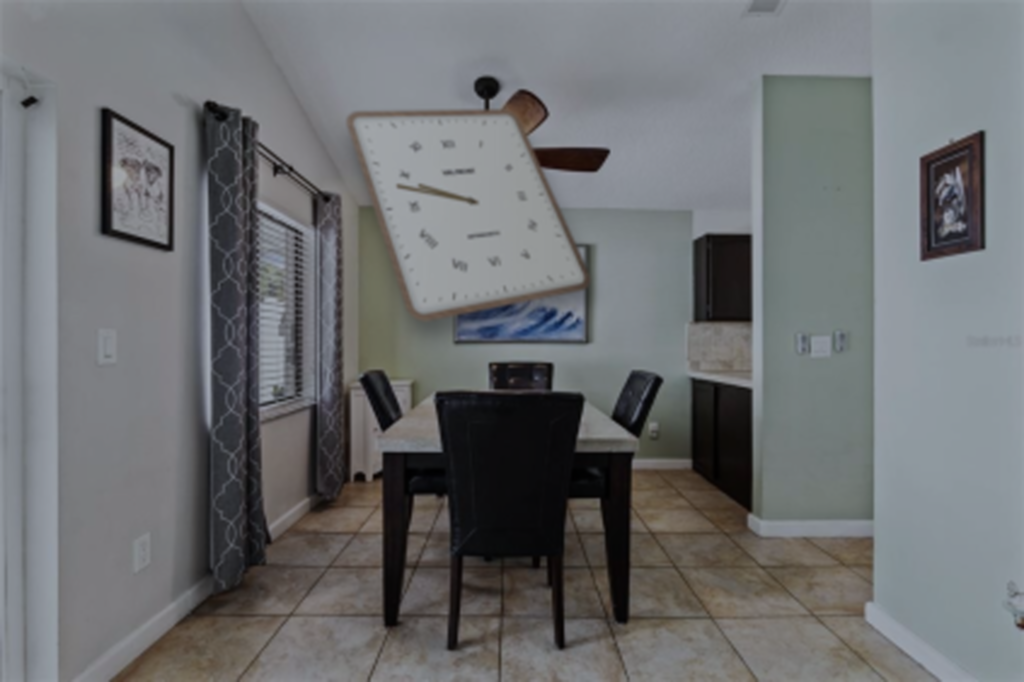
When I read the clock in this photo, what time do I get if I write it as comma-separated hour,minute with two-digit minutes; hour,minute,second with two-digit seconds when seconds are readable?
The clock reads 9,48
